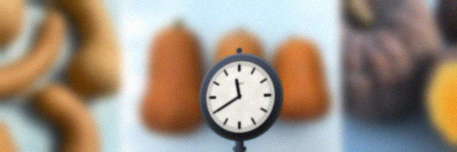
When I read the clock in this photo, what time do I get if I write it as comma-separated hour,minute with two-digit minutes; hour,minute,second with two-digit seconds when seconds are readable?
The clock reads 11,40
